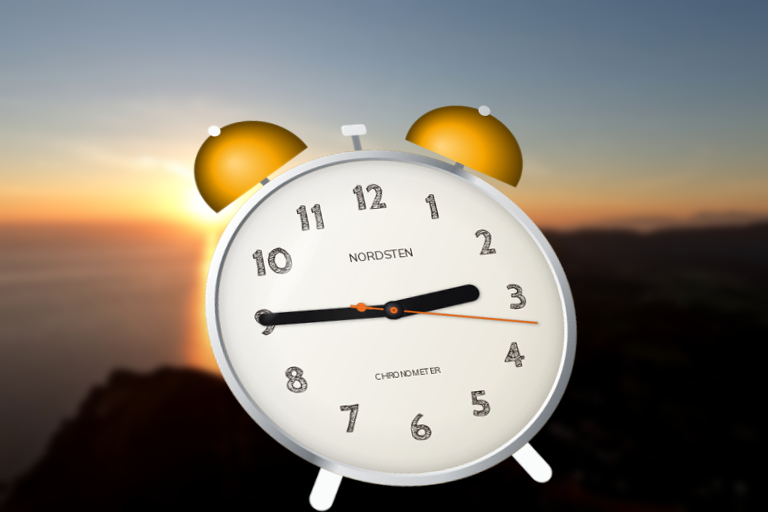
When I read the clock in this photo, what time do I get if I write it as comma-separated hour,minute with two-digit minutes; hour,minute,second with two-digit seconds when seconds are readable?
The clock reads 2,45,17
